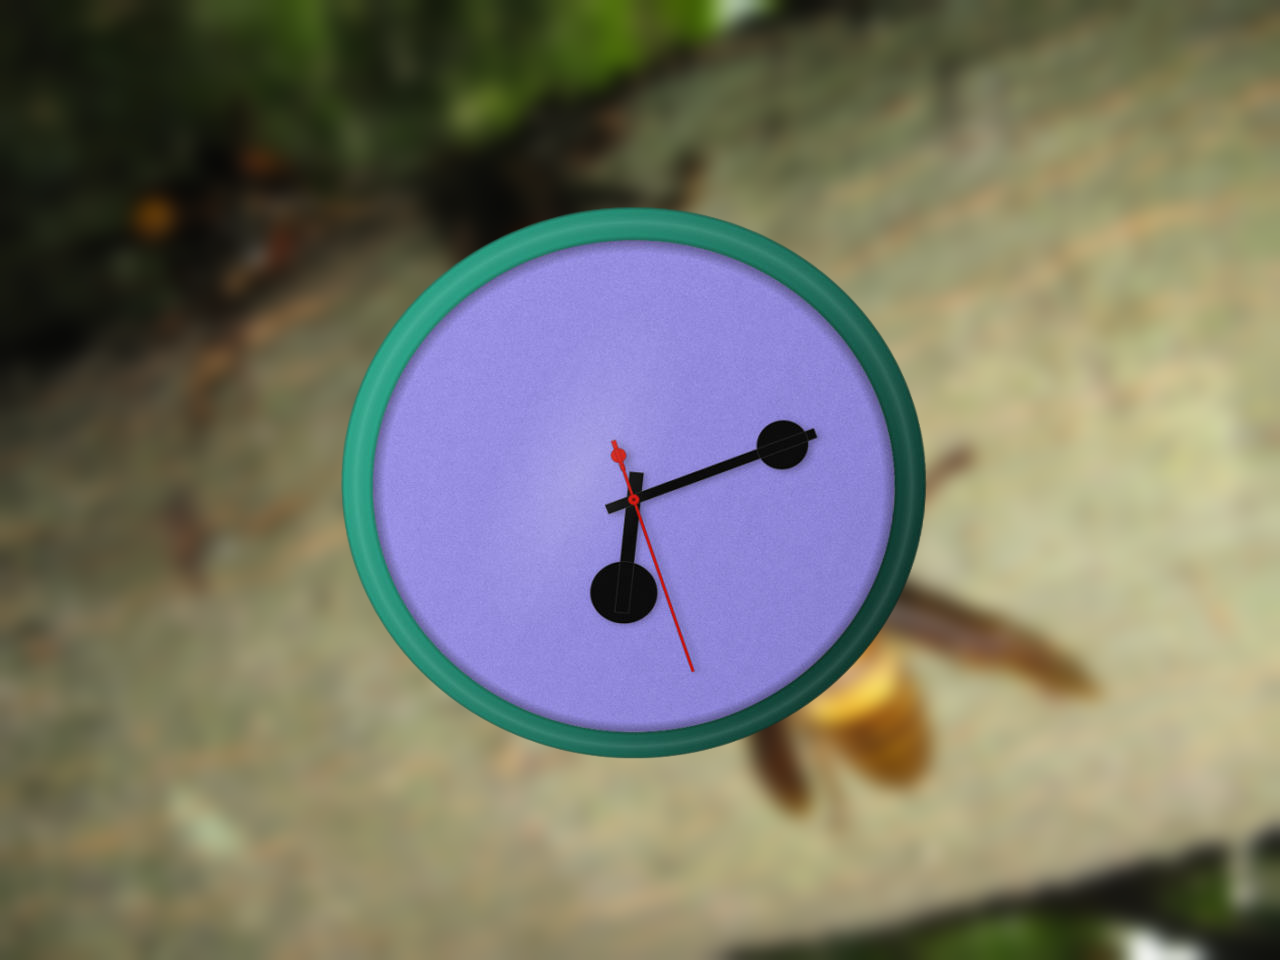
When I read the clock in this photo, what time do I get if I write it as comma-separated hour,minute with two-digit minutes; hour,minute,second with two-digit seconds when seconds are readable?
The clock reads 6,11,27
